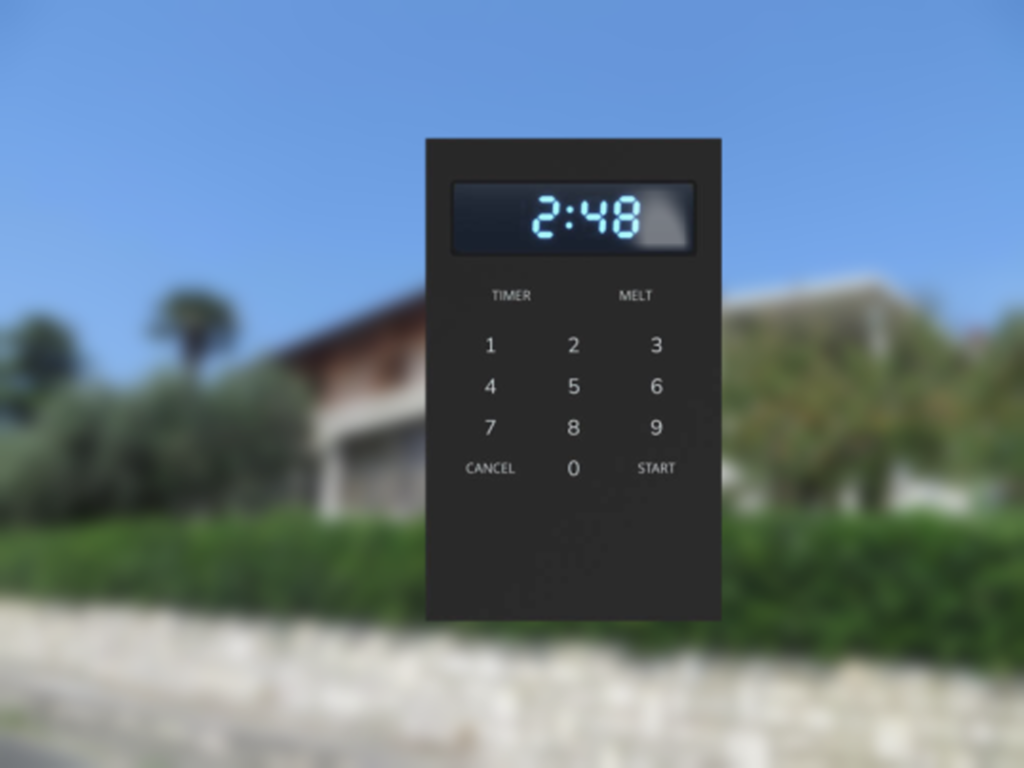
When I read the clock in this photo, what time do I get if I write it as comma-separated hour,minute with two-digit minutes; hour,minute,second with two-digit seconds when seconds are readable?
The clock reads 2,48
